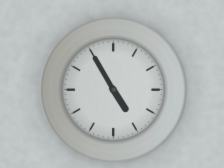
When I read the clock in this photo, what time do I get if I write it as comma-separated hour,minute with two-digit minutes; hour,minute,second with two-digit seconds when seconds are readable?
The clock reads 4,55
